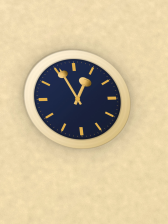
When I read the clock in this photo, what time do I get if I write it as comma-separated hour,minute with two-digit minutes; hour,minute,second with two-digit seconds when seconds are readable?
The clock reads 12,56
